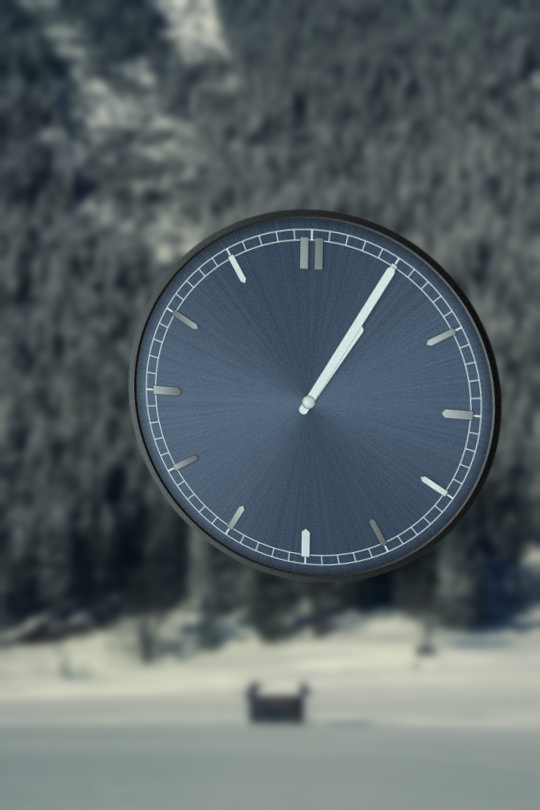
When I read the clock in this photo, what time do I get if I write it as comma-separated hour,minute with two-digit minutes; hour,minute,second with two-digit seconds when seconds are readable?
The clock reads 1,05
